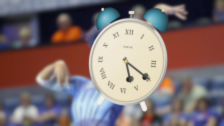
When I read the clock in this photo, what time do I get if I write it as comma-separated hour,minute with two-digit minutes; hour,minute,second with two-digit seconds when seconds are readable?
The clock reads 5,20
